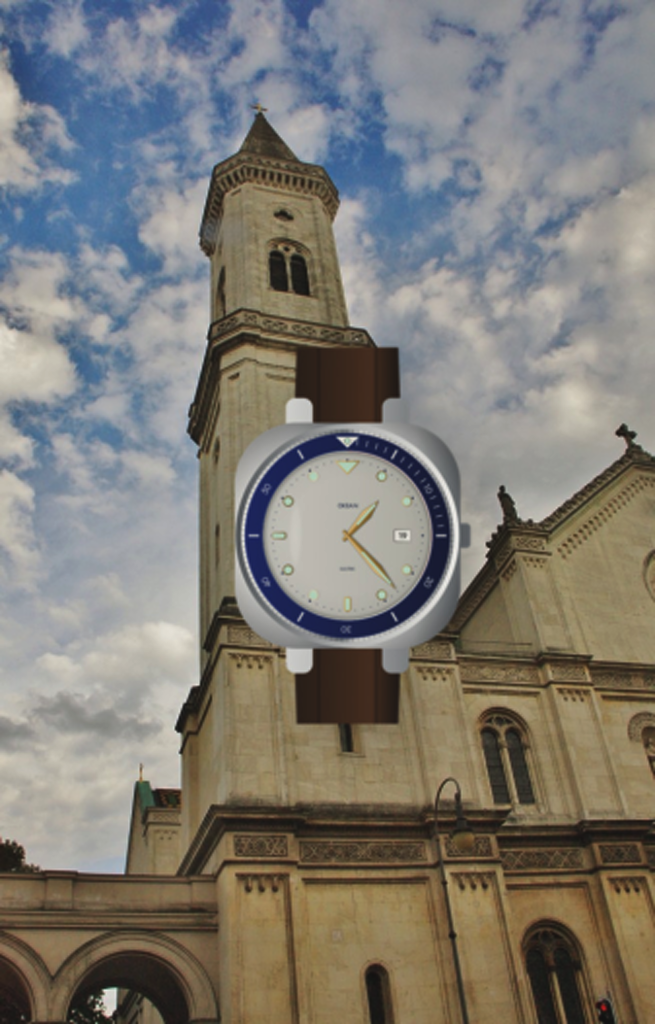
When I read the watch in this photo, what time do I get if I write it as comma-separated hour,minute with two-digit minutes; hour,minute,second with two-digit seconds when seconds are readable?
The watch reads 1,23
